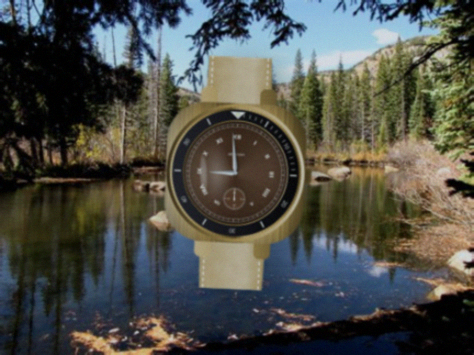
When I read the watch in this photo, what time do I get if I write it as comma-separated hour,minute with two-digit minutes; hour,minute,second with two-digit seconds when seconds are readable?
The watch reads 8,59
